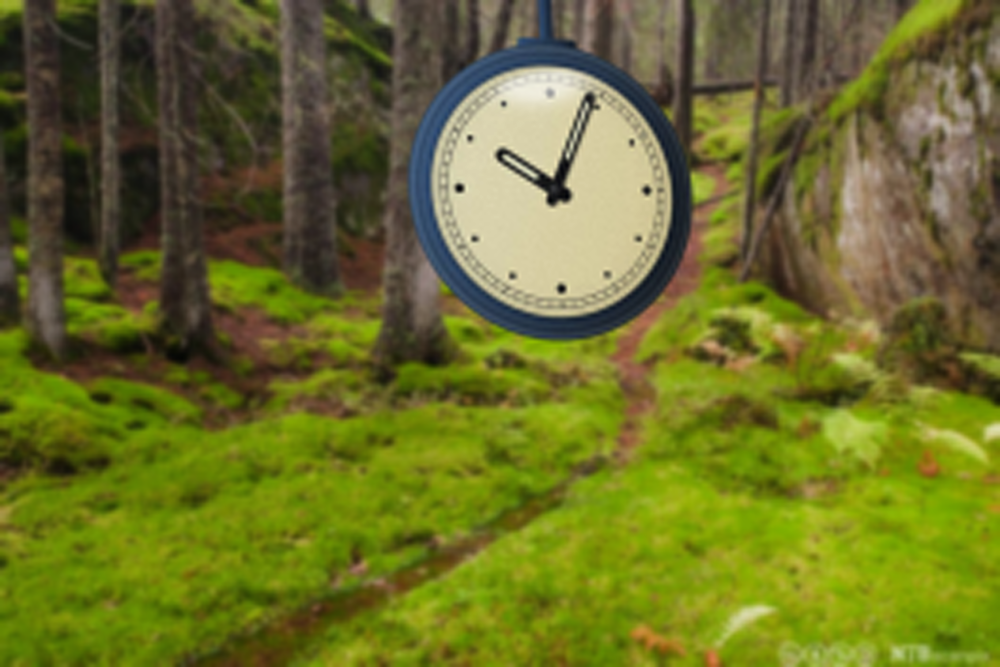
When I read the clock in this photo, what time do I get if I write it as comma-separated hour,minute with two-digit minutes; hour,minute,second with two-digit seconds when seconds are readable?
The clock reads 10,04
